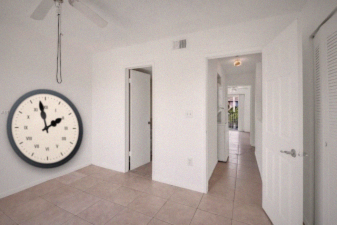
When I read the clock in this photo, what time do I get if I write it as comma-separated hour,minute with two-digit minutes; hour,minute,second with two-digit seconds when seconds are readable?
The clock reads 1,58
